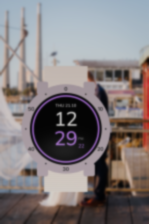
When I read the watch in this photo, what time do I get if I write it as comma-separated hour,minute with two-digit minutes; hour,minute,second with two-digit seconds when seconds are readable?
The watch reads 12,29
